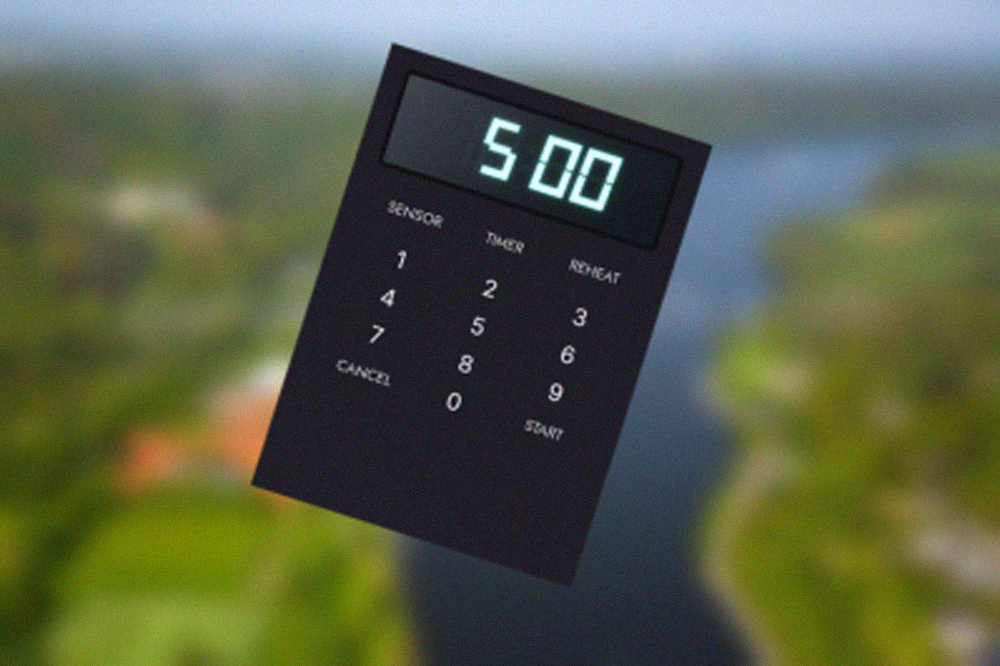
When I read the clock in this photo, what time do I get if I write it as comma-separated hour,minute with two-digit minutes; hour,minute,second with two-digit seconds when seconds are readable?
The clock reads 5,00
